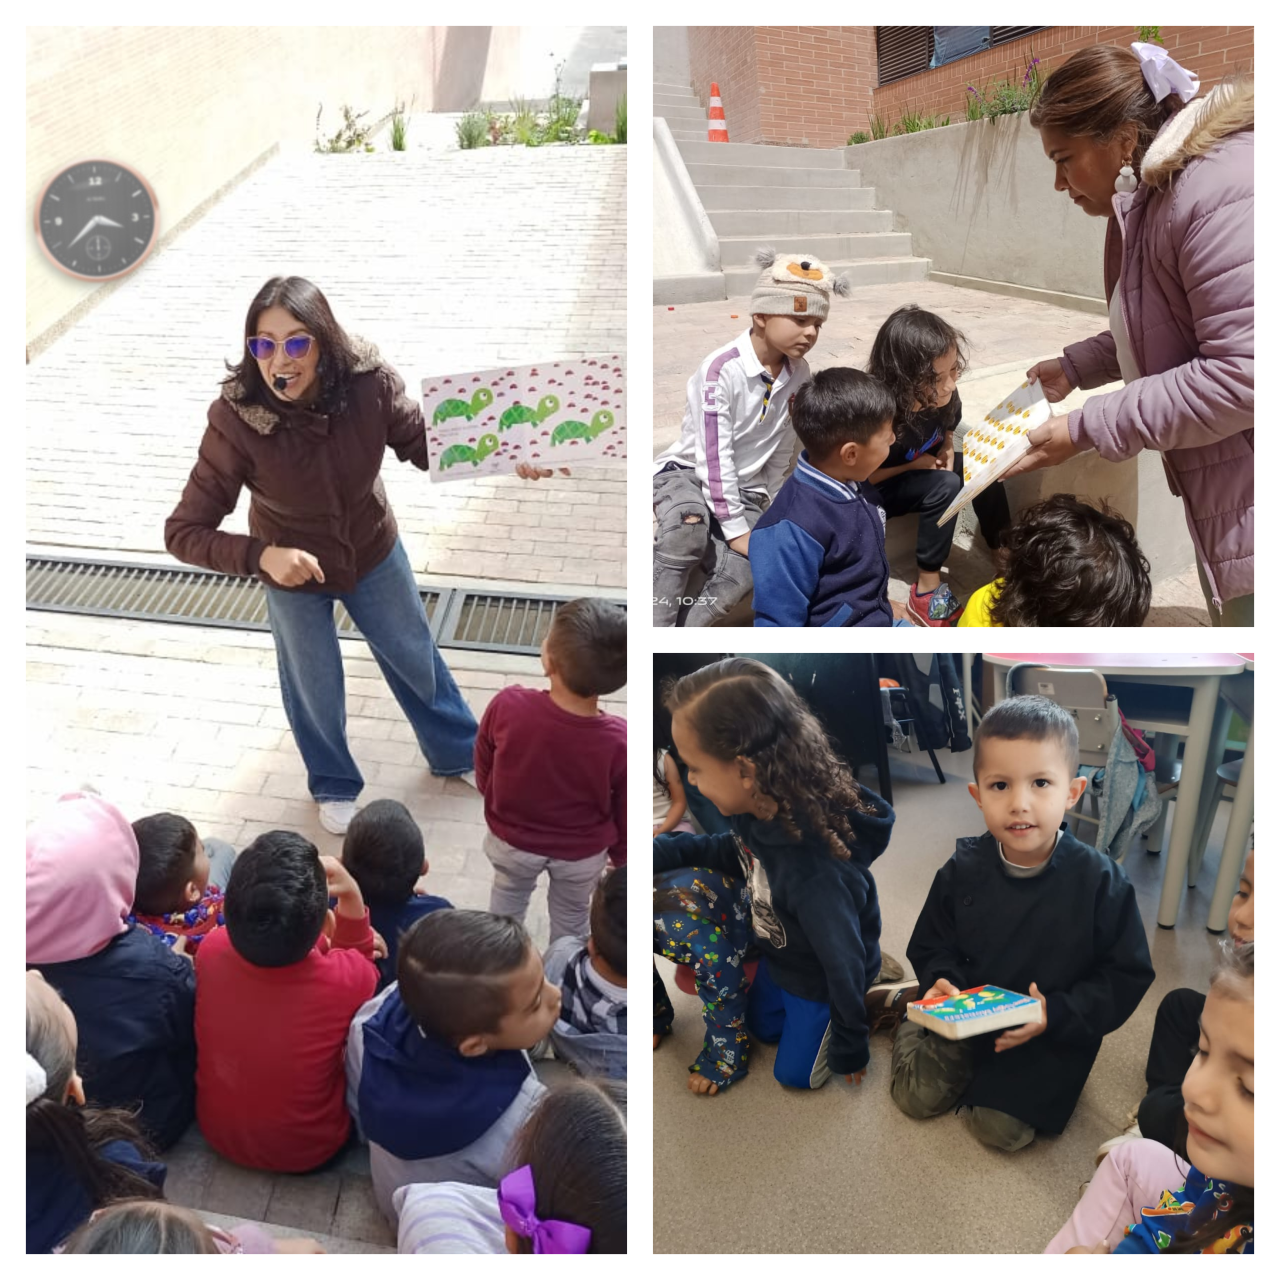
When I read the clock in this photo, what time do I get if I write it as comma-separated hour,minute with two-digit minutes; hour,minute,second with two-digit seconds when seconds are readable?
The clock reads 3,38
